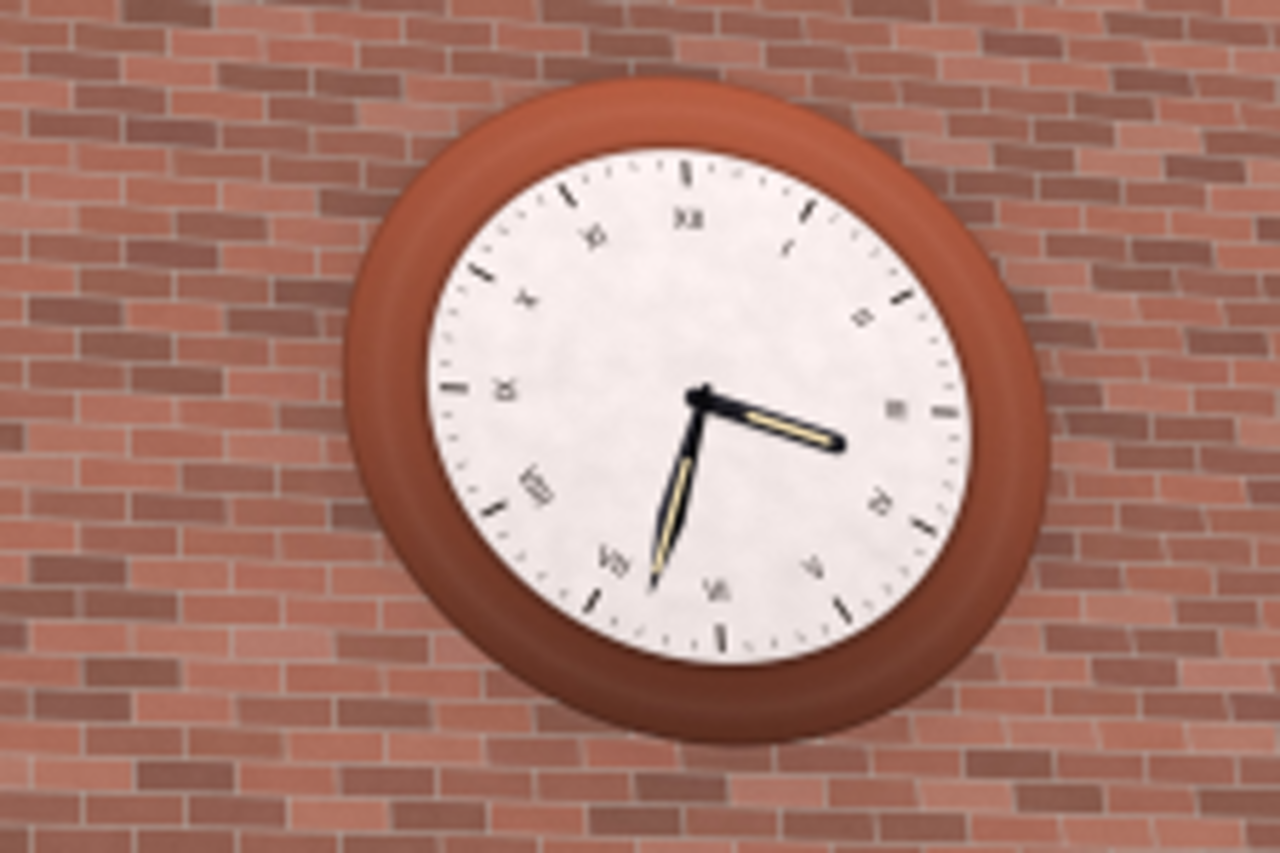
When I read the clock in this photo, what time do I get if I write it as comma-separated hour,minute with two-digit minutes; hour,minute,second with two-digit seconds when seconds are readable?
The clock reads 3,33
